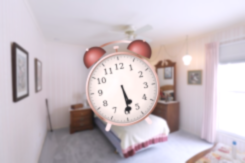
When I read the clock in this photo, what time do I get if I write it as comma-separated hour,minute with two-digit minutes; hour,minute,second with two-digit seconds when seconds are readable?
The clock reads 5,29
